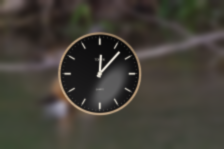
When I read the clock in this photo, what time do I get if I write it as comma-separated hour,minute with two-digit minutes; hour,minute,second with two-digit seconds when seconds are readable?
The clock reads 12,07
